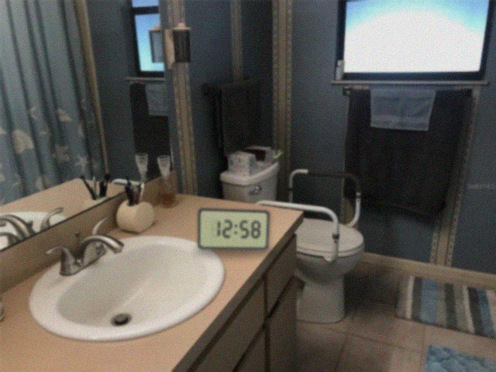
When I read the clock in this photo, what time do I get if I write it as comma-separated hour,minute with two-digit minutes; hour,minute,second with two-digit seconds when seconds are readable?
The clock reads 12,58
